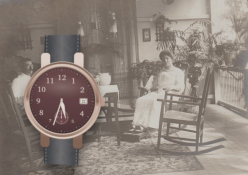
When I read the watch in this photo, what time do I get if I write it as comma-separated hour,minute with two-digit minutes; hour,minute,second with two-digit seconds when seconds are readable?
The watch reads 5,33
